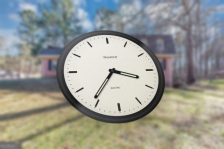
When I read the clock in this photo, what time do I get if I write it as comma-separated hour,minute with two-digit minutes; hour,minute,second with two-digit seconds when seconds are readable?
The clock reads 3,36
